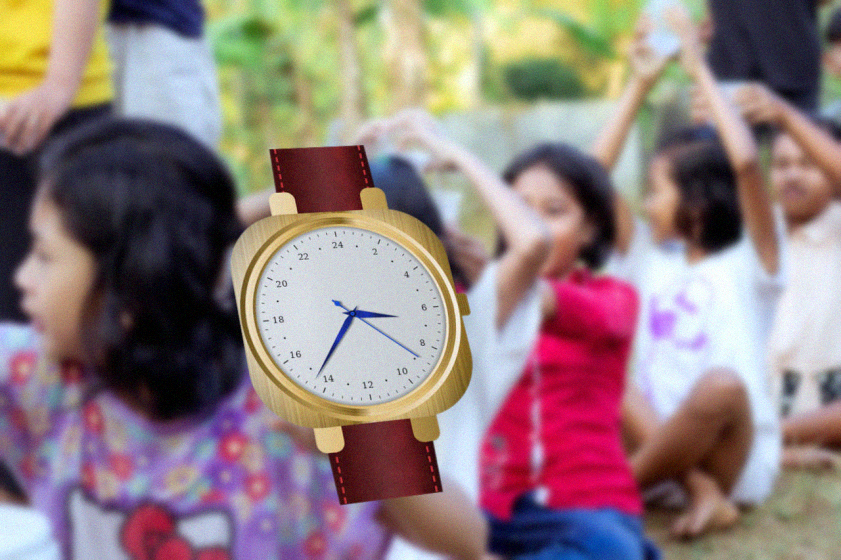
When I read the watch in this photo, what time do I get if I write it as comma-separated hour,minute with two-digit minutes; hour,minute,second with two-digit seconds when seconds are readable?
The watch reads 6,36,22
